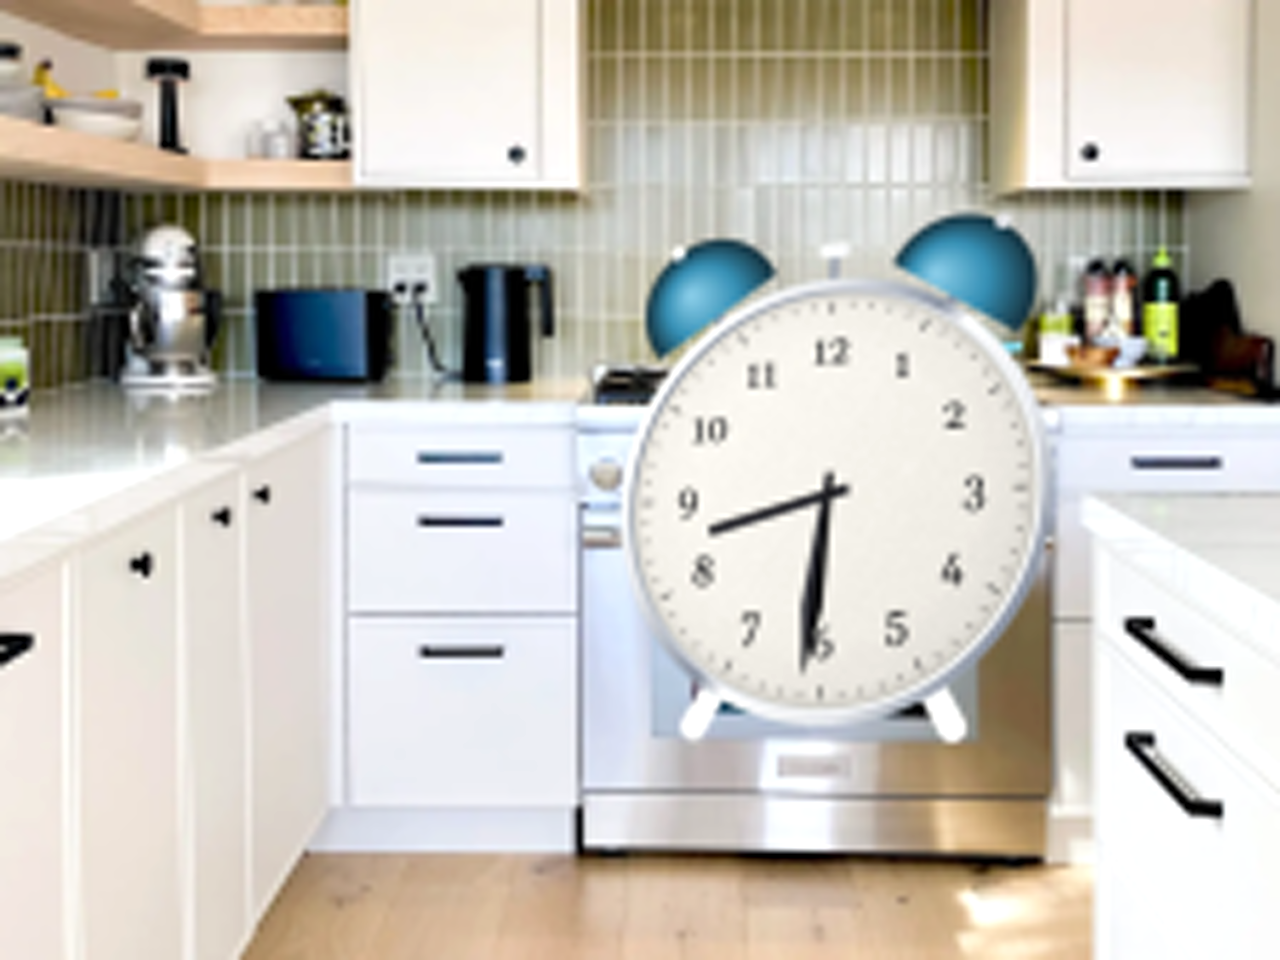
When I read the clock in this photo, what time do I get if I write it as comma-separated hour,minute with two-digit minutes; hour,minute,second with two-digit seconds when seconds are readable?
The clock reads 8,31
